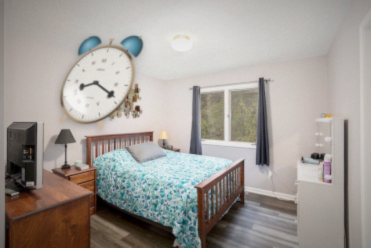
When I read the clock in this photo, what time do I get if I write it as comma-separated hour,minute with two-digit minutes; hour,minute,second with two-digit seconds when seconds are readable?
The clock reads 8,19
